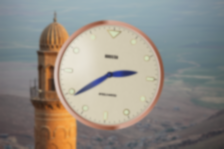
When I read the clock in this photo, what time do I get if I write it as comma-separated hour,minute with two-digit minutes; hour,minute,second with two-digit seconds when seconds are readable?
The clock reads 2,39
